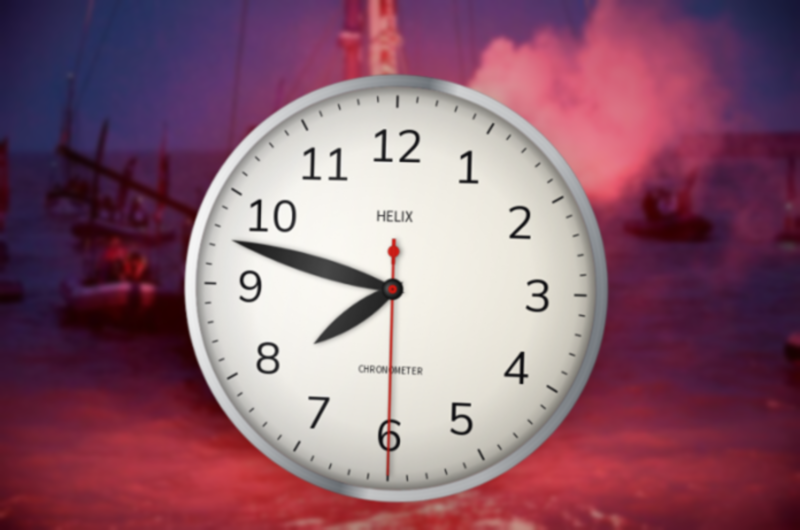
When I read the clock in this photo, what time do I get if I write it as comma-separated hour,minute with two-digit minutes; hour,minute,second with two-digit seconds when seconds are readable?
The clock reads 7,47,30
